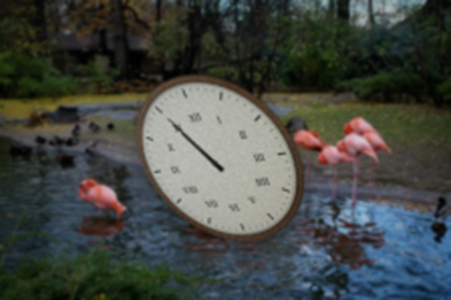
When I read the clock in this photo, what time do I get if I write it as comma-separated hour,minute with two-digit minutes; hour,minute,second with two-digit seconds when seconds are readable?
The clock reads 10,55
